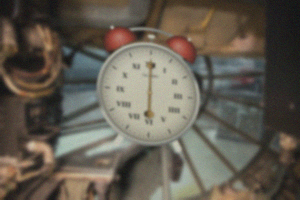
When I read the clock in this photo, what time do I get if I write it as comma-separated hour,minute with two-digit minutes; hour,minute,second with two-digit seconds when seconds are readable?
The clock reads 6,00
